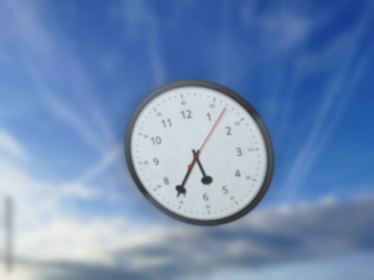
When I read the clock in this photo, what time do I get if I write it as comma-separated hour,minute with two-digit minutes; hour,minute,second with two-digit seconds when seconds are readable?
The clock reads 5,36,07
